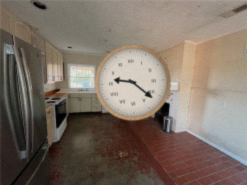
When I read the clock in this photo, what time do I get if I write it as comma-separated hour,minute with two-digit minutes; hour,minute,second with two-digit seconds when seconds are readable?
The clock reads 9,22
